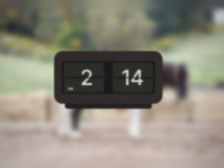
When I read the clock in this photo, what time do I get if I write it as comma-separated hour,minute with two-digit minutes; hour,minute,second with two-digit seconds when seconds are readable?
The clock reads 2,14
